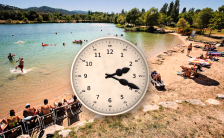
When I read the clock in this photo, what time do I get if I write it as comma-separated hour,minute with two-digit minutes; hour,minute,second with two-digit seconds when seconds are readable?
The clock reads 2,19
